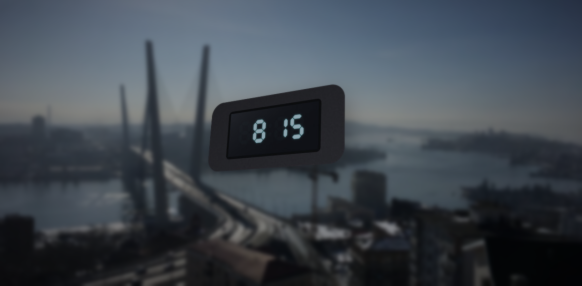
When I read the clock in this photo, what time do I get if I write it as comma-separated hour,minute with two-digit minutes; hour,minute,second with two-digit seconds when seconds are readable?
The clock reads 8,15
